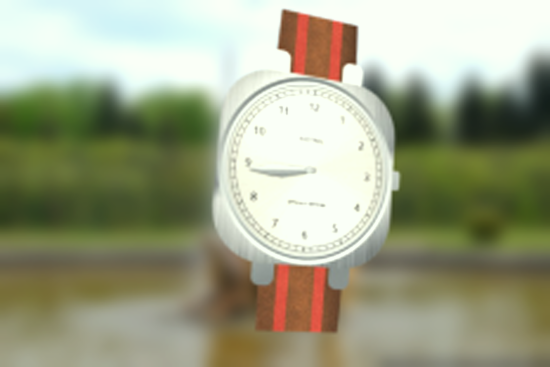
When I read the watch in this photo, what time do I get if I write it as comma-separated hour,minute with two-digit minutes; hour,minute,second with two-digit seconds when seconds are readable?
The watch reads 8,44
